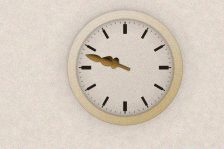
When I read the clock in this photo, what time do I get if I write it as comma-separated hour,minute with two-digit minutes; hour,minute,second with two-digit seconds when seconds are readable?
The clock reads 9,48
